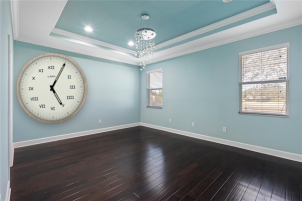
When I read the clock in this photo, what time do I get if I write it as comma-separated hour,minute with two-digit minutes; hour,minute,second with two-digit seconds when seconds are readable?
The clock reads 5,05
